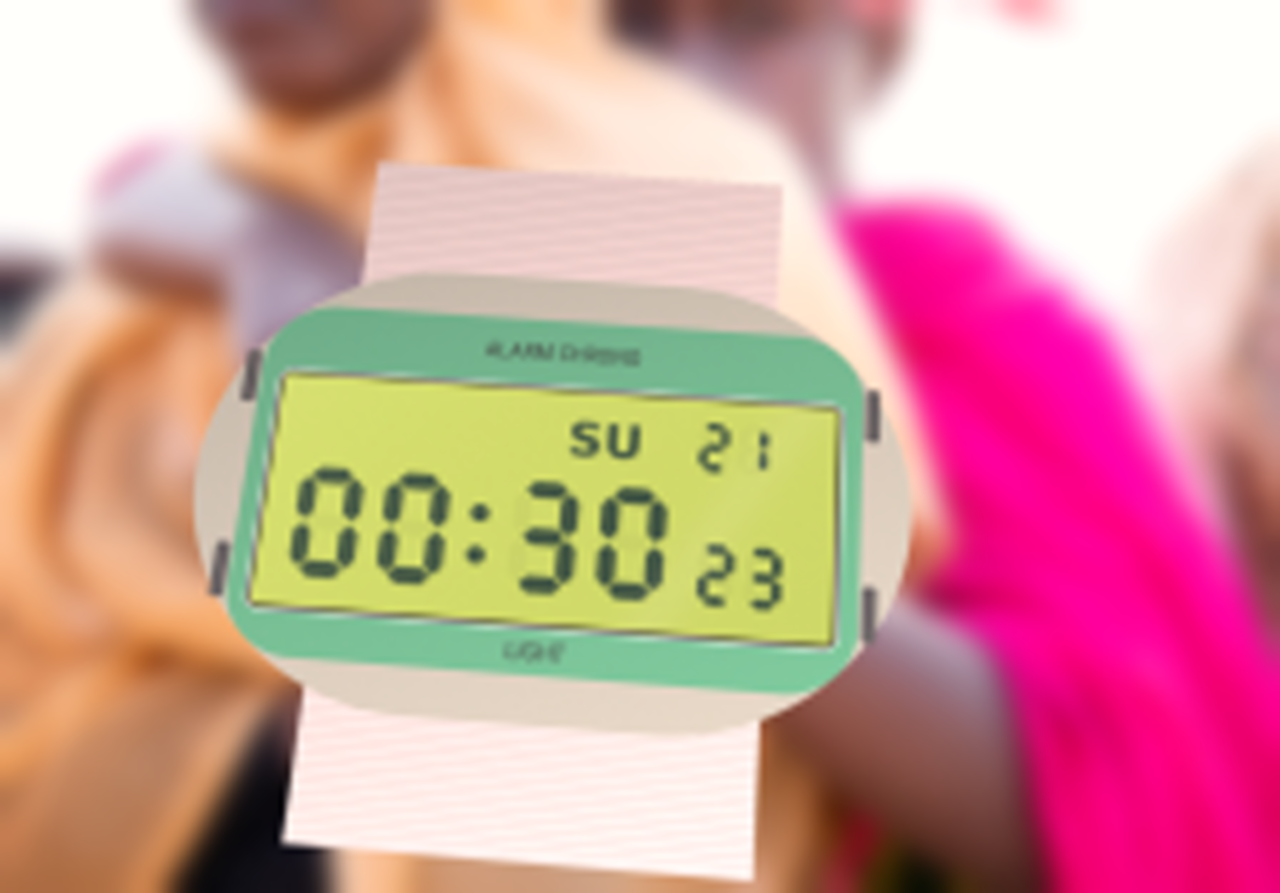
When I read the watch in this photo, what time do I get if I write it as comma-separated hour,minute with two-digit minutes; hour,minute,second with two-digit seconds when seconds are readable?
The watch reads 0,30,23
